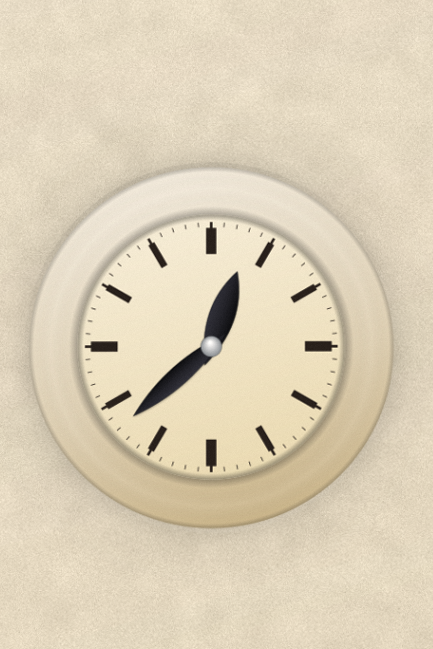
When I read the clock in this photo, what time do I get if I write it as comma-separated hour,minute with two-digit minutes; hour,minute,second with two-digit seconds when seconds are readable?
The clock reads 12,38
